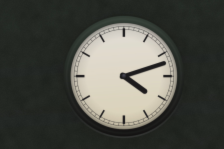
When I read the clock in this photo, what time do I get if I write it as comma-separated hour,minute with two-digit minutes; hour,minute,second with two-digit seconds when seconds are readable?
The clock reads 4,12
